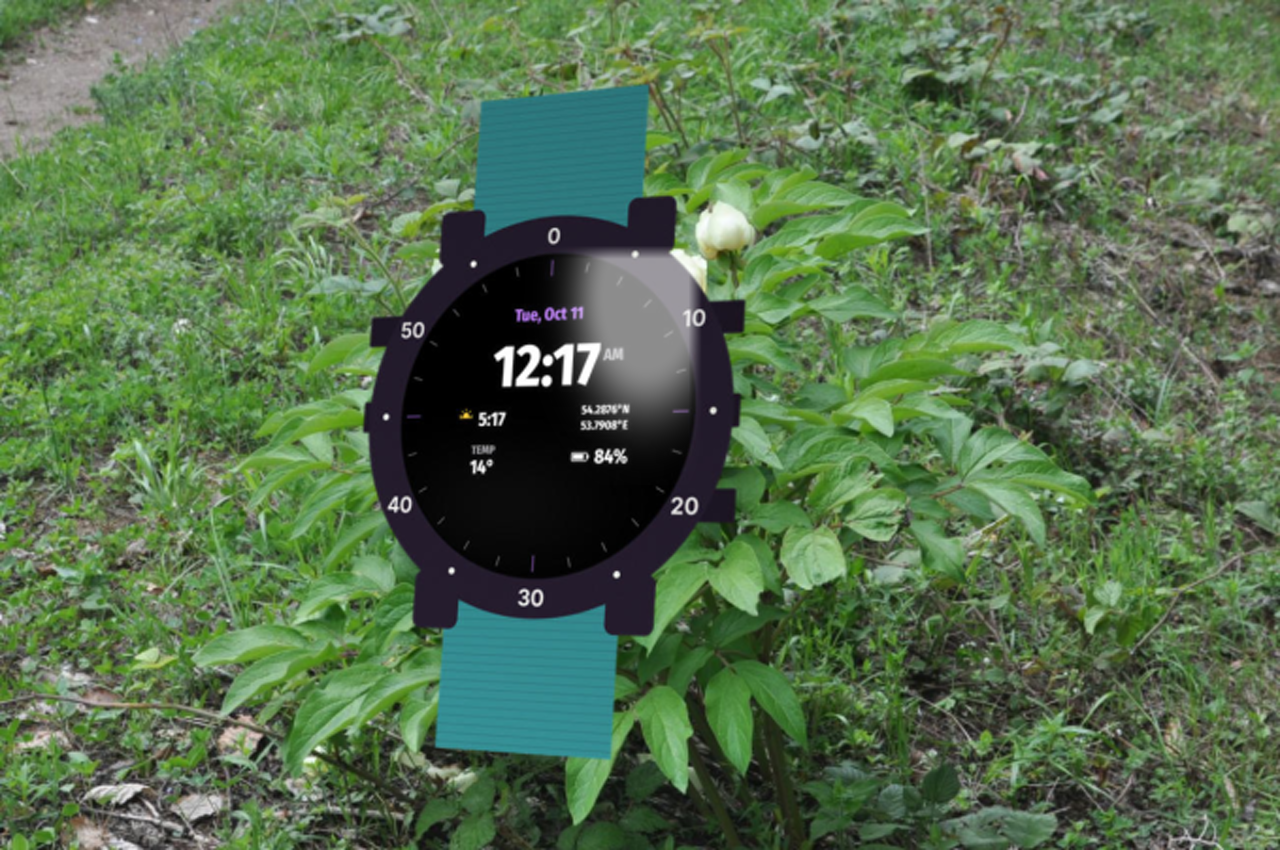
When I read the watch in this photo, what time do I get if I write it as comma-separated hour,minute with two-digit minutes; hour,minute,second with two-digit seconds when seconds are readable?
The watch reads 12,17
